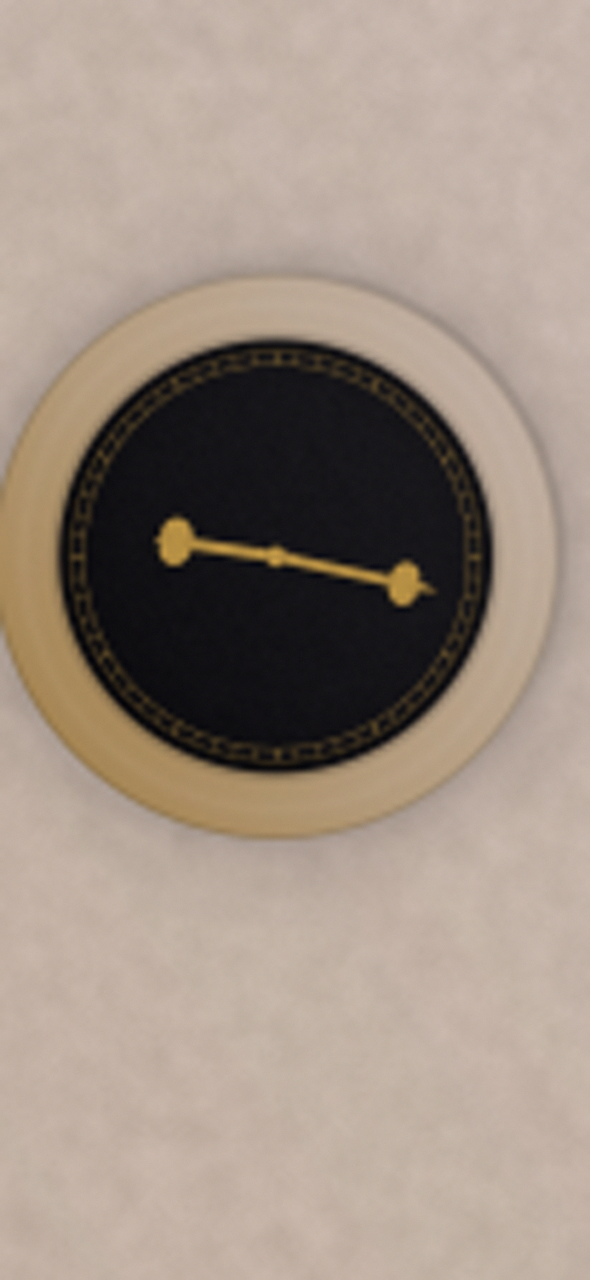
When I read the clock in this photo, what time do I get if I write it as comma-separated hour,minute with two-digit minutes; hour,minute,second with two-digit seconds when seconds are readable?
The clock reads 9,17
